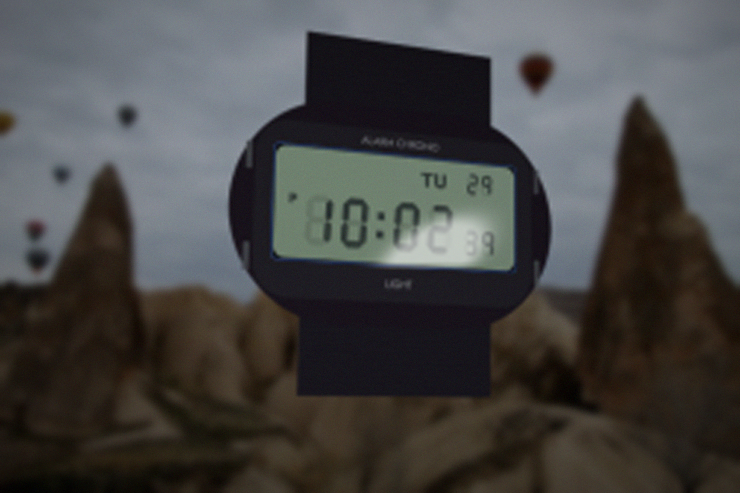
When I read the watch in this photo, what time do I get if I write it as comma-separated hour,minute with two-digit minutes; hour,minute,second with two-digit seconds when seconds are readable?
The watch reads 10,02,39
